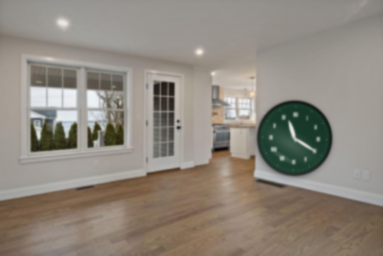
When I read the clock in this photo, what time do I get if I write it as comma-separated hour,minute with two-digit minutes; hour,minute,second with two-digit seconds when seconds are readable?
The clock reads 11,20
